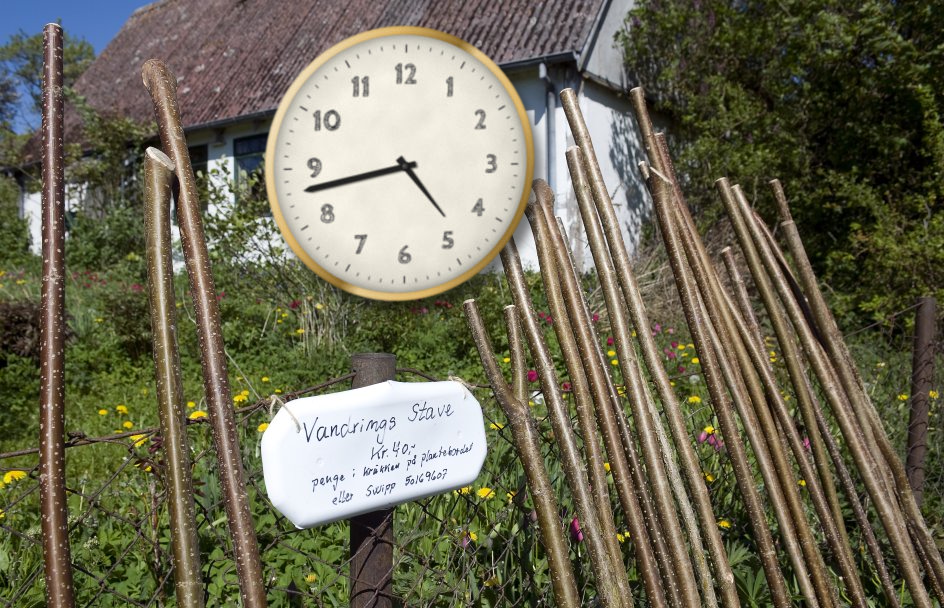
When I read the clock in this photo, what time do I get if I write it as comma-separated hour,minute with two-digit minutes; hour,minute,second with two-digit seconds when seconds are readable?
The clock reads 4,43
